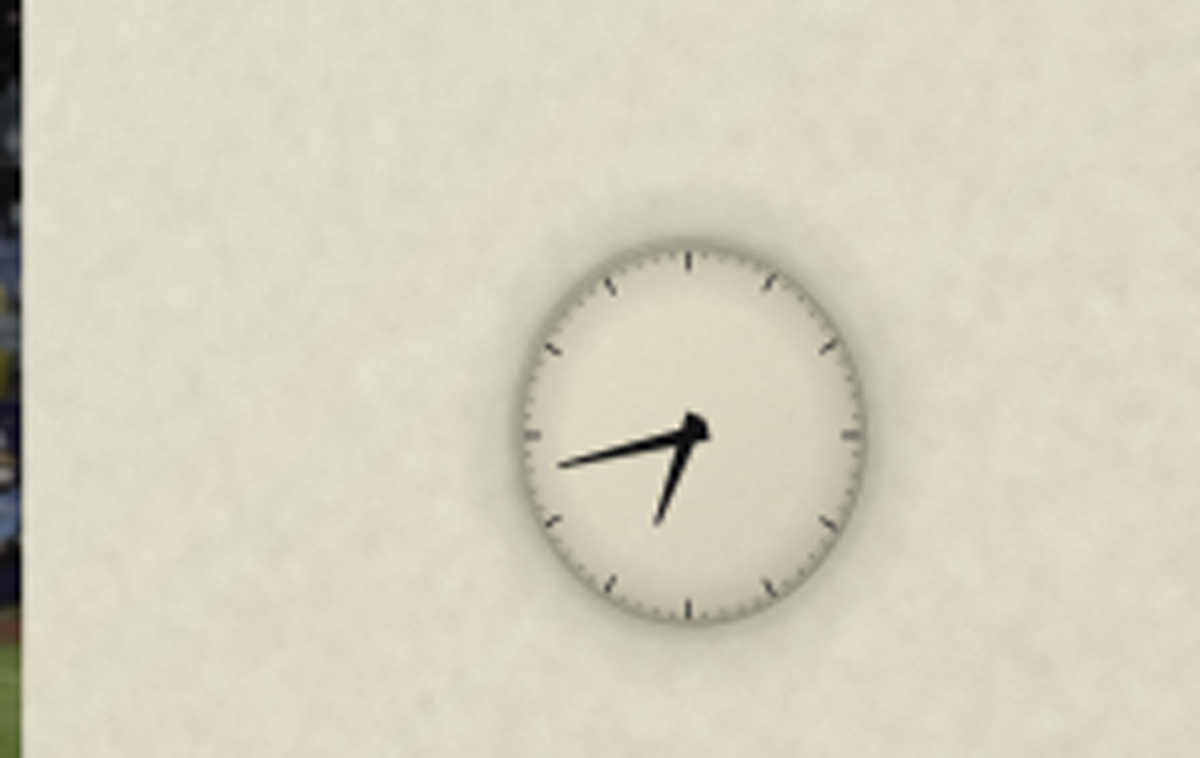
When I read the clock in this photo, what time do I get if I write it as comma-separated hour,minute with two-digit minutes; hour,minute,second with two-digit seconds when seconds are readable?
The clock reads 6,43
